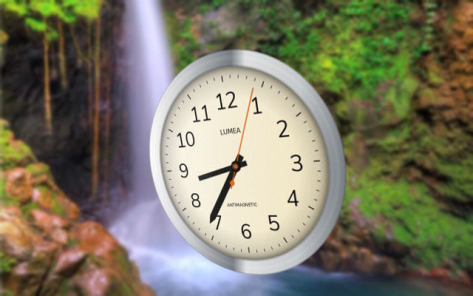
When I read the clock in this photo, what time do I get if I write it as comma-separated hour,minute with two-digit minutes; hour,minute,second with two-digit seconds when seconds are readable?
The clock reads 8,36,04
